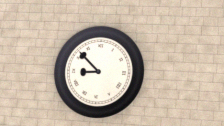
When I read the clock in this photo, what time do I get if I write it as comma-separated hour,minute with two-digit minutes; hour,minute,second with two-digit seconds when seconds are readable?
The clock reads 8,52
